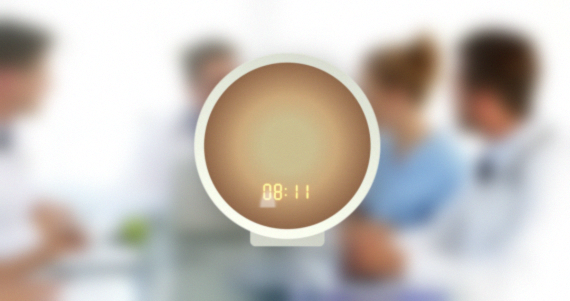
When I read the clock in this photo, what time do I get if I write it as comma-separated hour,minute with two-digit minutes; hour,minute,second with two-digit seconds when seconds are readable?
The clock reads 8,11
